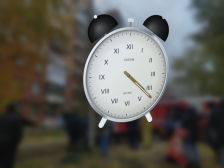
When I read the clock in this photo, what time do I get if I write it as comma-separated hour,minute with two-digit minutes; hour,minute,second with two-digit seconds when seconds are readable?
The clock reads 4,22
